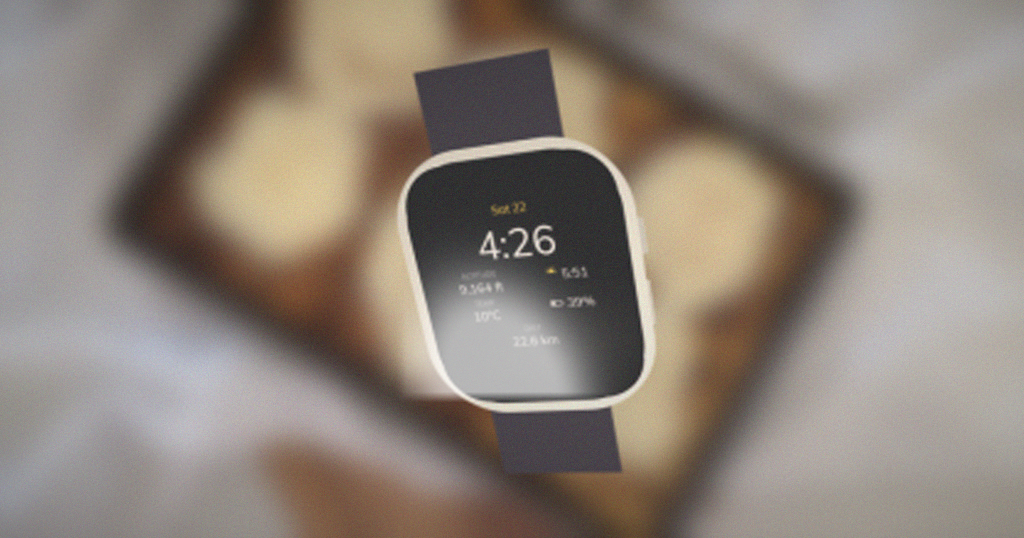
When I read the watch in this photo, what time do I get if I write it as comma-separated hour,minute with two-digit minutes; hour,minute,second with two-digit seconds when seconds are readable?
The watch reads 4,26
